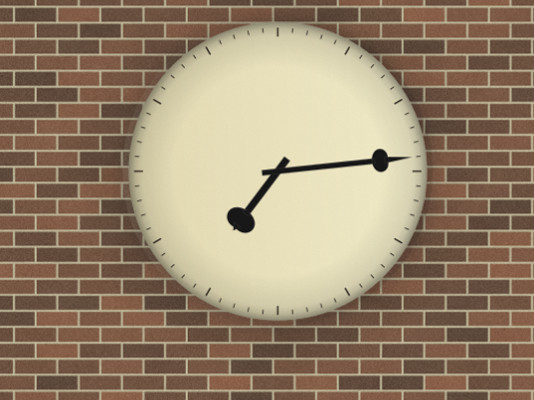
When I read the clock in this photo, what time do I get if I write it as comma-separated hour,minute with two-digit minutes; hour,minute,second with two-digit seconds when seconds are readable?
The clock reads 7,14
